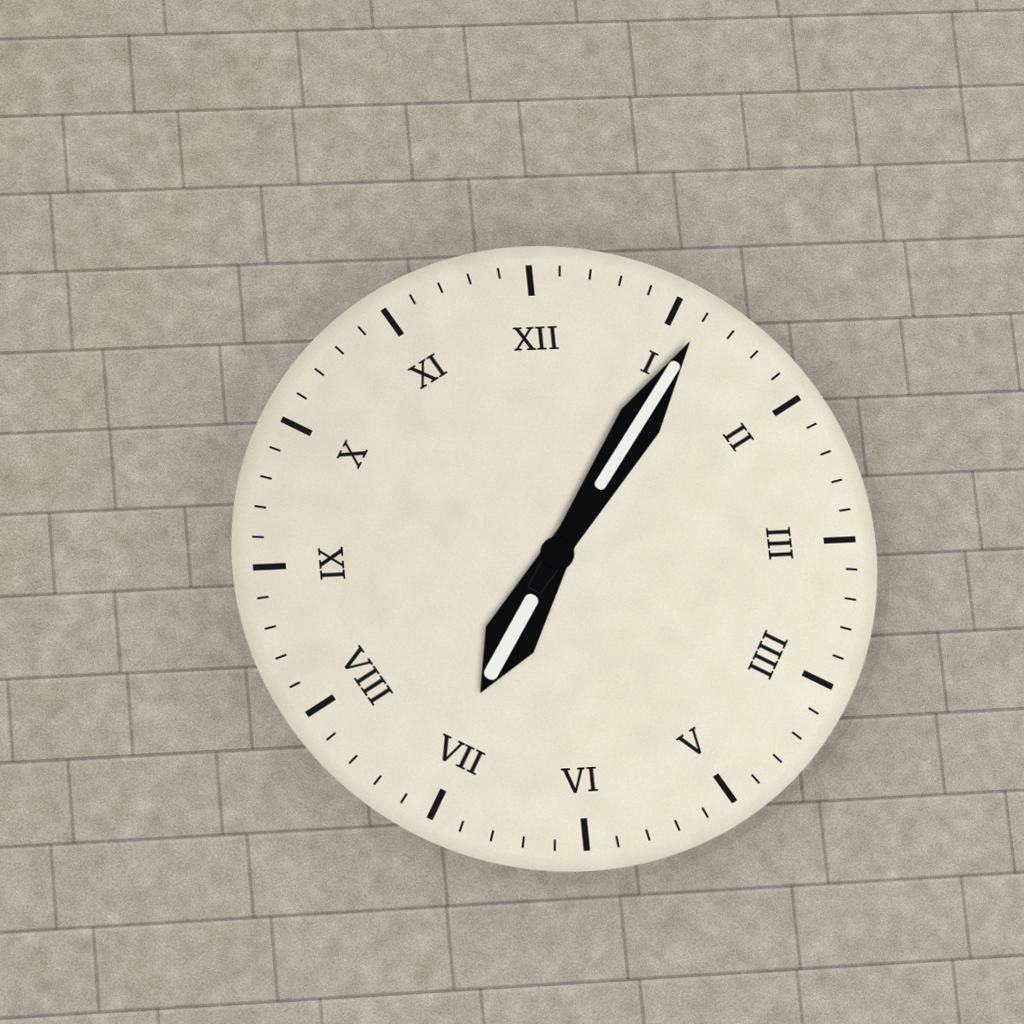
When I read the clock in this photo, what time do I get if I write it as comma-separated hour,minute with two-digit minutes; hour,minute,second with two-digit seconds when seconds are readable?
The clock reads 7,06
